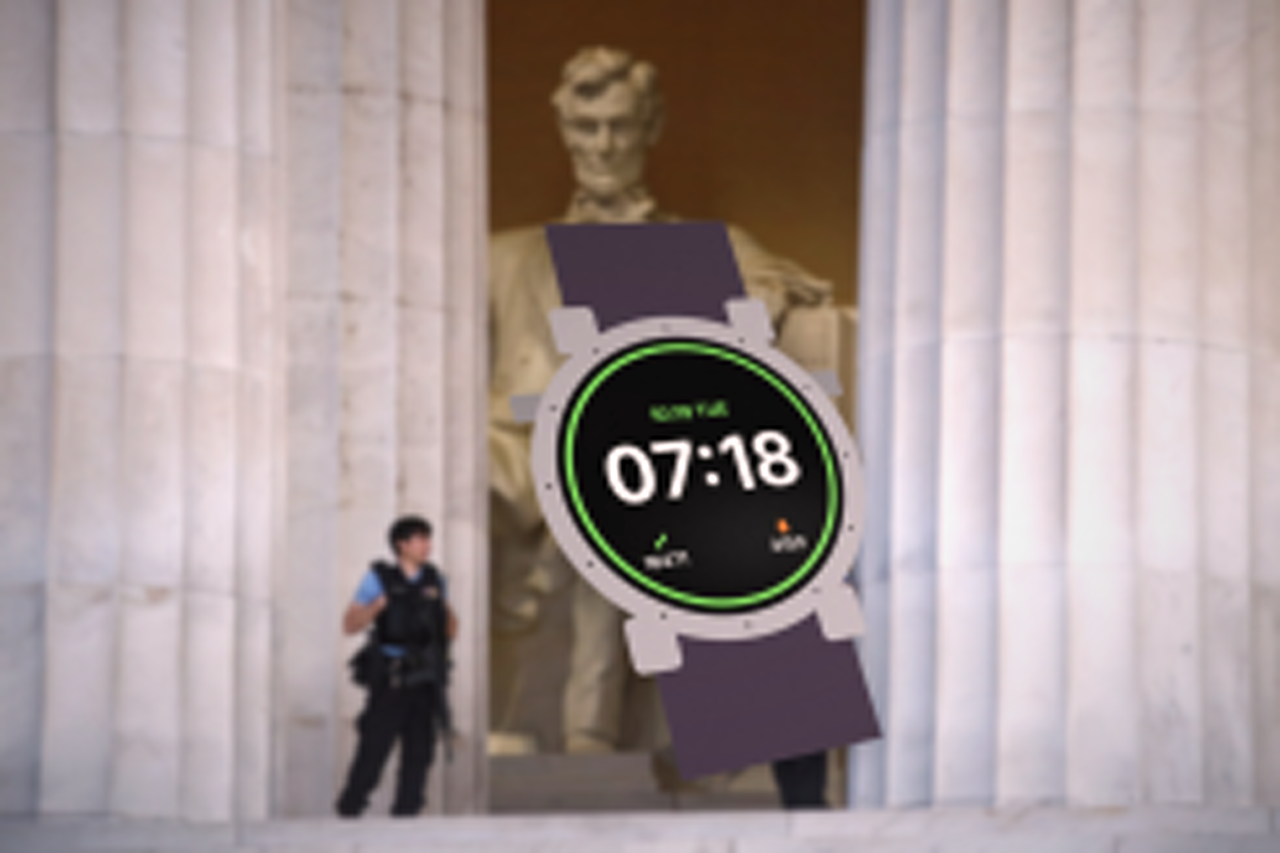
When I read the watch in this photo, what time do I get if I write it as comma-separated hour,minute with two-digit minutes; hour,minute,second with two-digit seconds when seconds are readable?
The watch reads 7,18
